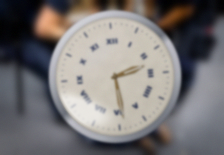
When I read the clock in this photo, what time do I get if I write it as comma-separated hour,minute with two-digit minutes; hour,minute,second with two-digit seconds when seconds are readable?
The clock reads 2,29
